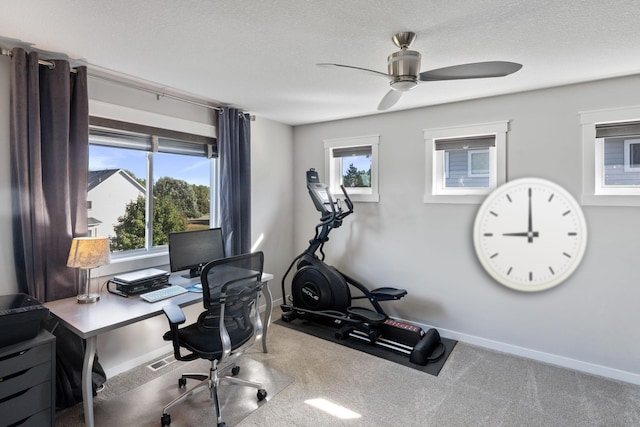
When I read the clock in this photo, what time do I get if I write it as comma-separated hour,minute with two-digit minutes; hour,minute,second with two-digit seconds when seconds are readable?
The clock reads 9,00
